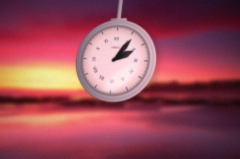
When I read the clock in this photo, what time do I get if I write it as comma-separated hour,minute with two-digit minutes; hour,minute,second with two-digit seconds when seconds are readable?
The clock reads 2,06
